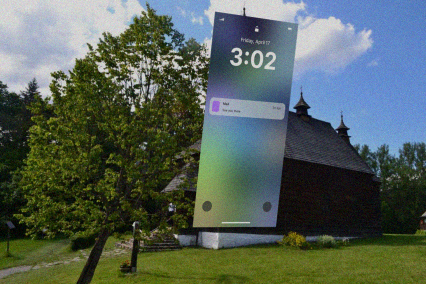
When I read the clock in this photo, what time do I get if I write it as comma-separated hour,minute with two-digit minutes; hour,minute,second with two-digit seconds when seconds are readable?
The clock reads 3,02
